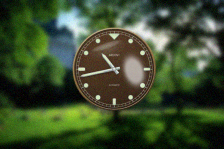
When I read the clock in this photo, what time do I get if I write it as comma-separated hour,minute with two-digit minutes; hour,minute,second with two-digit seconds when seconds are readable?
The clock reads 10,43
